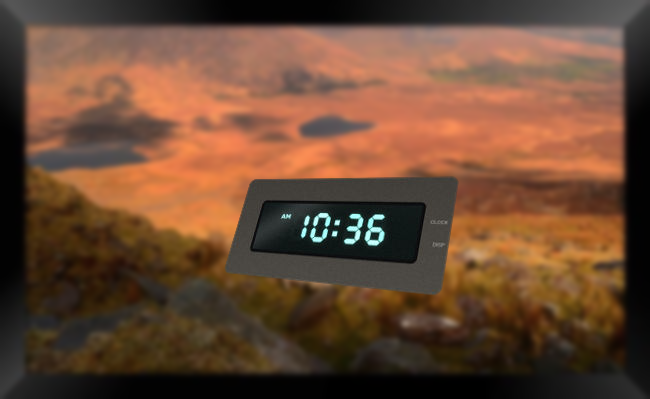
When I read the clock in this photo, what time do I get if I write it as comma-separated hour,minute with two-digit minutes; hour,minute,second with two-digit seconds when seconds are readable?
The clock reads 10,36
